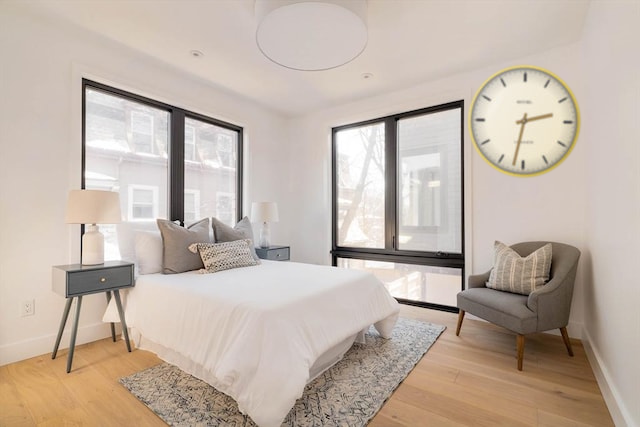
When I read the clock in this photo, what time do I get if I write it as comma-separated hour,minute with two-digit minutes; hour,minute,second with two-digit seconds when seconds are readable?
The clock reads 2,32
